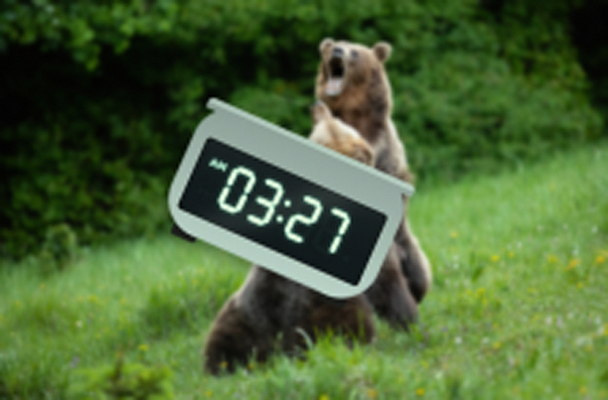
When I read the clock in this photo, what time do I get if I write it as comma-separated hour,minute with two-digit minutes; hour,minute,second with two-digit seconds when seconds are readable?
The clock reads 3,27
